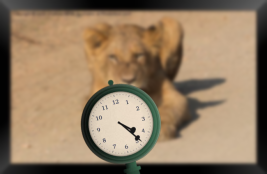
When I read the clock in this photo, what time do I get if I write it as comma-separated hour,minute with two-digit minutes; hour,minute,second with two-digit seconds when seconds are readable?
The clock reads 4,24
